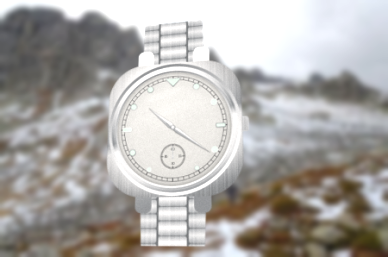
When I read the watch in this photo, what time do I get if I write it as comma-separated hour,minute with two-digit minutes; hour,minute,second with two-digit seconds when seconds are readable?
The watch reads 10,21
